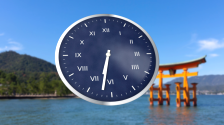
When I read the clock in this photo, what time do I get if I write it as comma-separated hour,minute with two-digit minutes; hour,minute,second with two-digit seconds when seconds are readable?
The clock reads 6,32
